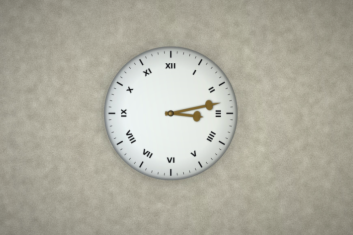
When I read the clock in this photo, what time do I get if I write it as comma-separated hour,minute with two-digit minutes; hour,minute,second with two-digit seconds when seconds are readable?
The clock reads 3,13
